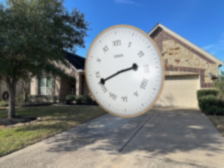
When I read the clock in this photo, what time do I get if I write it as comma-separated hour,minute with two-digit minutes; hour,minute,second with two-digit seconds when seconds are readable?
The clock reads 2,42
